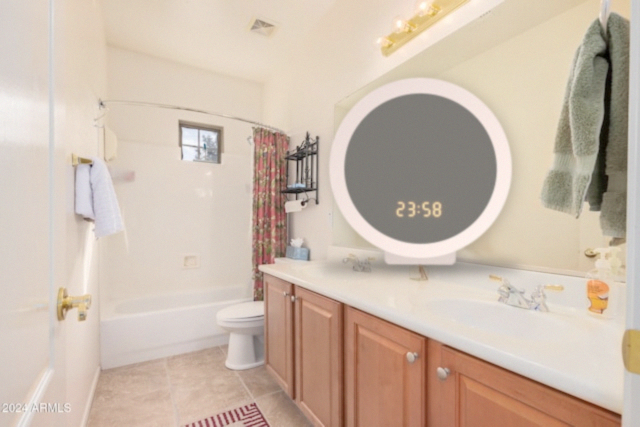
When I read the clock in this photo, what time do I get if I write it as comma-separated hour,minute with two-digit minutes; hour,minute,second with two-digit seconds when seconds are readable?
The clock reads 23,58
